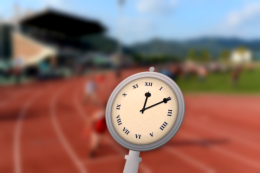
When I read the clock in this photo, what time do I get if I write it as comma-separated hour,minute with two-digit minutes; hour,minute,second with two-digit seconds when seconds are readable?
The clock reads 12,10
